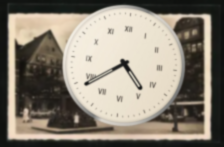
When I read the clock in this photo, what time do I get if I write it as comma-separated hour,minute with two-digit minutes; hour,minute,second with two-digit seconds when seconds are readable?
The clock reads 4,39
